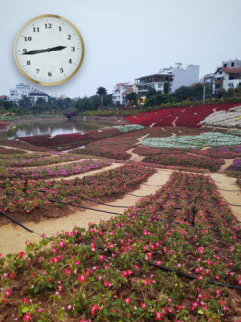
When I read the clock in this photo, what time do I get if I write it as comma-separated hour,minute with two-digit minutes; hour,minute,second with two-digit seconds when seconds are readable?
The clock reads 2,44
